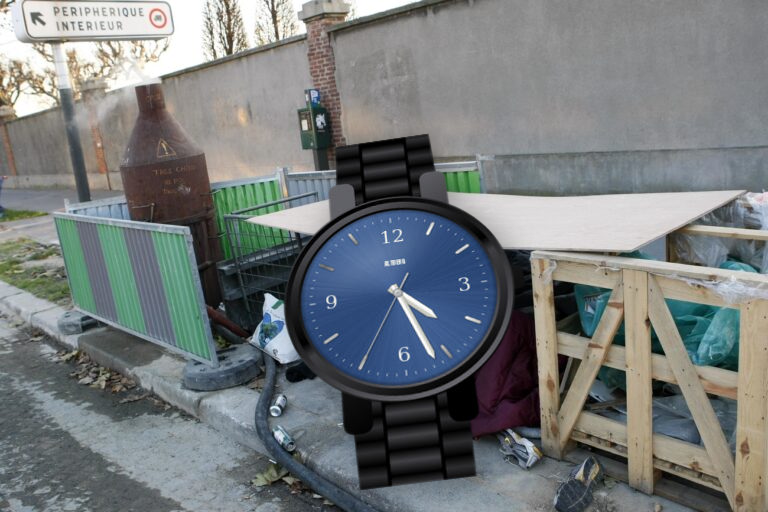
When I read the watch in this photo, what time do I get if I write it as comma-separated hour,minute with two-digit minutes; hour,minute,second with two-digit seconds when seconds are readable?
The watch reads 4,26,35
